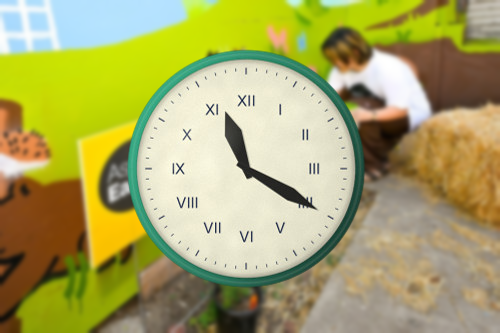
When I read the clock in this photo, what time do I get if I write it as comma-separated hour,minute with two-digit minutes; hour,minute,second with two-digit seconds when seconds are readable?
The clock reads 11,20
